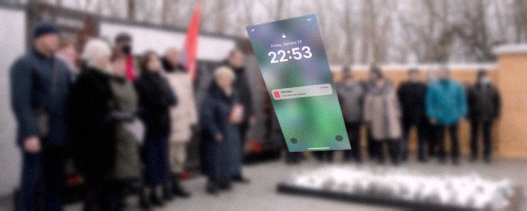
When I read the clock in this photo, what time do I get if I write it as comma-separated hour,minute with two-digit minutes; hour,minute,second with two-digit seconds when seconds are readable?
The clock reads 22,53
